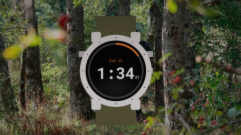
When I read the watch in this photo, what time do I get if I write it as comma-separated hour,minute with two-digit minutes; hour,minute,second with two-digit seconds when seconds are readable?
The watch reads 1,34
